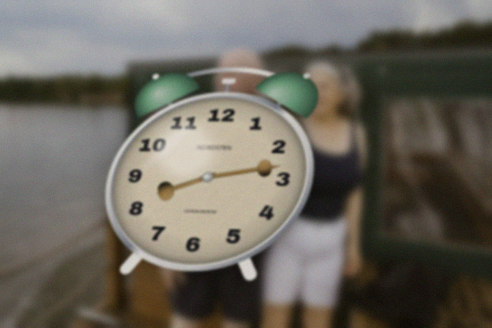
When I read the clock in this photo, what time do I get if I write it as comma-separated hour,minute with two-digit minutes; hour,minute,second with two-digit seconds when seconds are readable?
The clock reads 8,13
